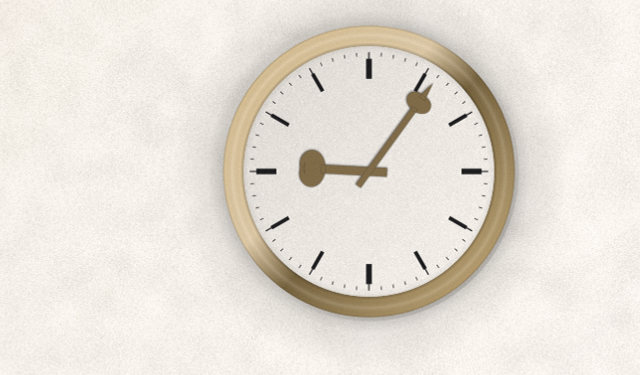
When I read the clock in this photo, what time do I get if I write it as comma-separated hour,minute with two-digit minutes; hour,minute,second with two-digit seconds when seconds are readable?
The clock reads 9,06
